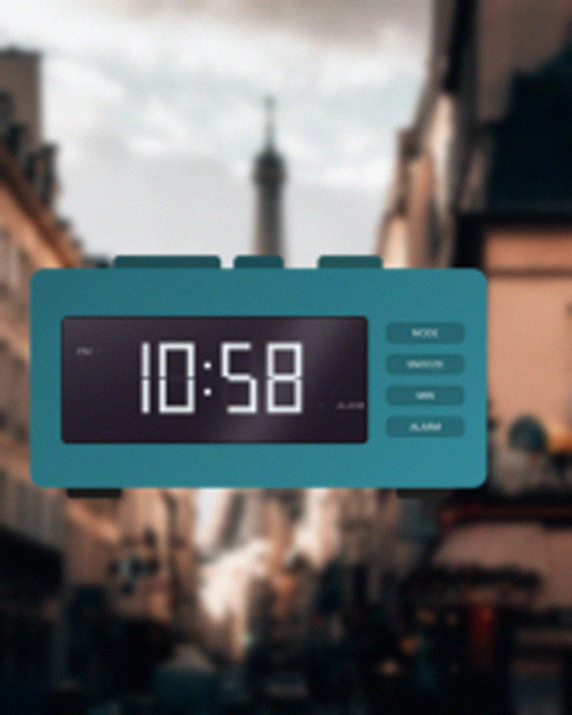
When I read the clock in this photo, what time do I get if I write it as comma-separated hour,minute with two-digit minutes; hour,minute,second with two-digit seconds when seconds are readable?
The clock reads 10,58
